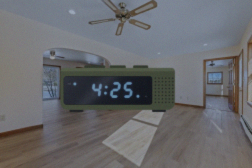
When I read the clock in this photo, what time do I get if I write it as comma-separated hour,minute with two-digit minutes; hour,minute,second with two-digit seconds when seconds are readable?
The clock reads 4,25
